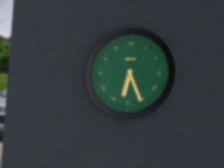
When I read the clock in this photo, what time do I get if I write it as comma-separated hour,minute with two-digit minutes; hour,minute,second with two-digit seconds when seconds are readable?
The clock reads 6,26
